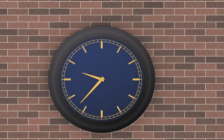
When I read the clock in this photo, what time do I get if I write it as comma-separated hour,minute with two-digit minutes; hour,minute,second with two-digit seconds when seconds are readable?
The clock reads 9,37
